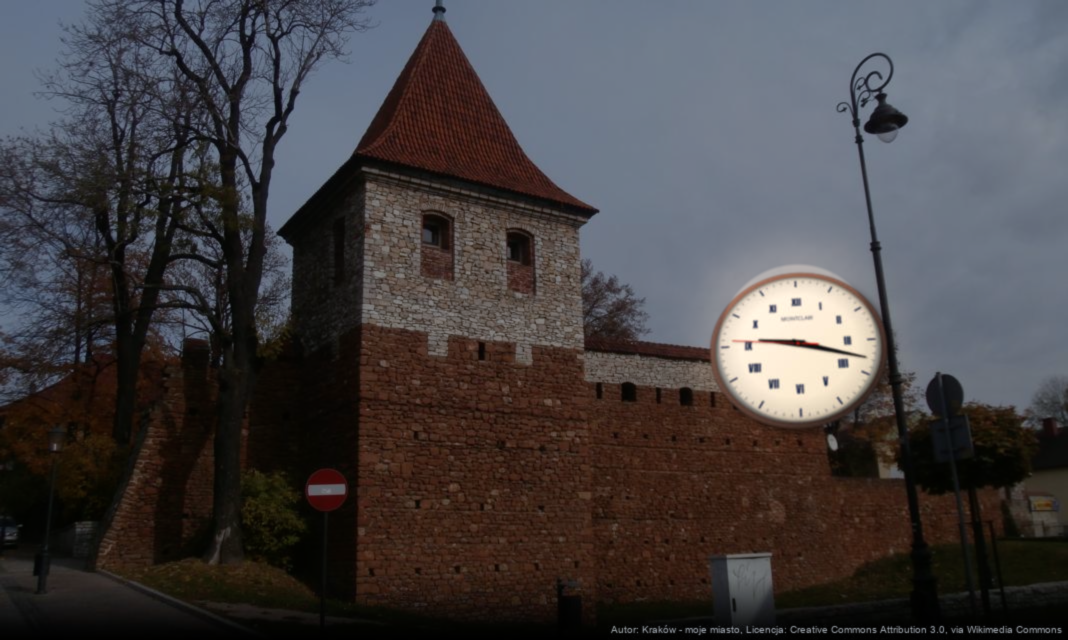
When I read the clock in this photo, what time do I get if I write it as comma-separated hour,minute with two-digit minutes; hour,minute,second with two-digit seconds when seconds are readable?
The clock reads 9,17,46
